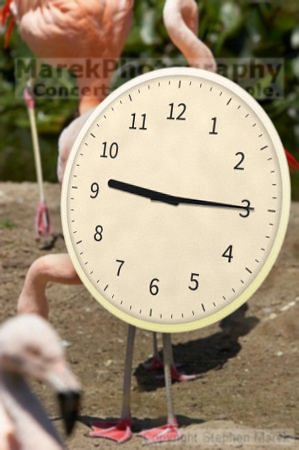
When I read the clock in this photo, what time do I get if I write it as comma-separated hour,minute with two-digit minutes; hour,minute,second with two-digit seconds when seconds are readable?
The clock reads 9,15
